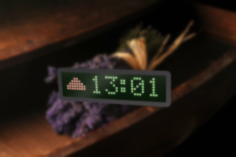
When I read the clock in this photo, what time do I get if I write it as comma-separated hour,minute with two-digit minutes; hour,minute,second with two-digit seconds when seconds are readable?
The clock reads 13,01
